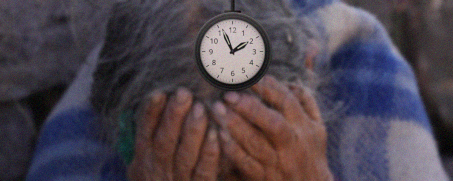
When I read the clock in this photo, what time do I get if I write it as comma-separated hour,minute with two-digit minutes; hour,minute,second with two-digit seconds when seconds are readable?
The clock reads 1,56
